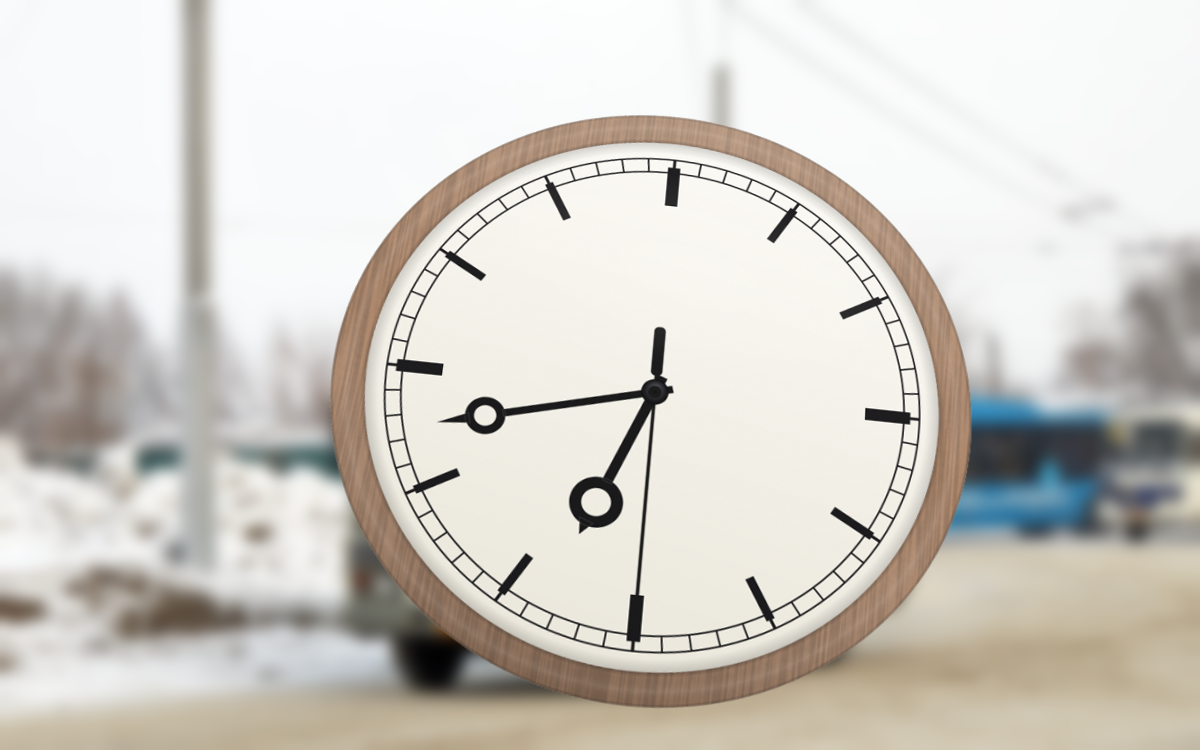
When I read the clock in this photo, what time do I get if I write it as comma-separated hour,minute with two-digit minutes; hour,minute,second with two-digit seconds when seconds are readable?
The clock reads 6,42,30
